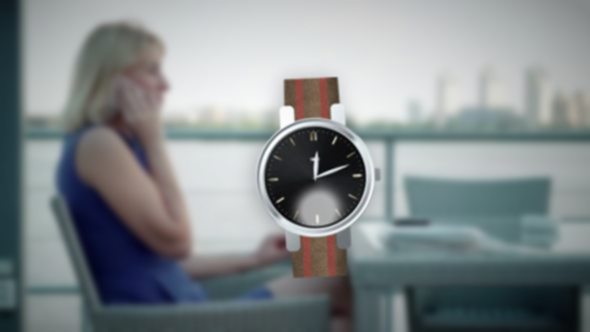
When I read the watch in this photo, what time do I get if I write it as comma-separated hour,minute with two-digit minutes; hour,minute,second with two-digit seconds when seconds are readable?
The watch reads 12,12
